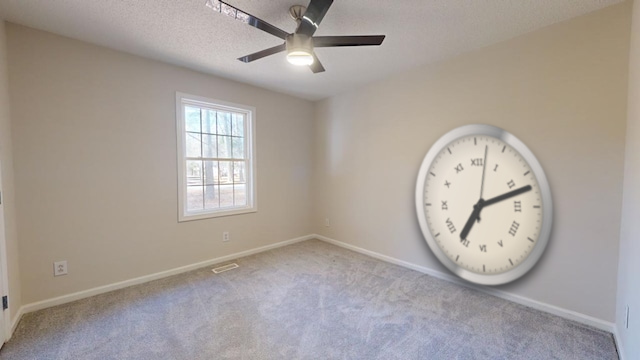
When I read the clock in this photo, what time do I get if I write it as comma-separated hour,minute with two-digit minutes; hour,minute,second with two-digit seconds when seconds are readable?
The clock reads 7,12,02
